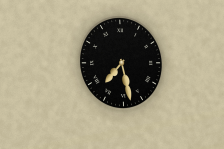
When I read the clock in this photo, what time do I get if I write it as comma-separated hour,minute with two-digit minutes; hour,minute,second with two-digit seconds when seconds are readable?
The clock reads 7,28
